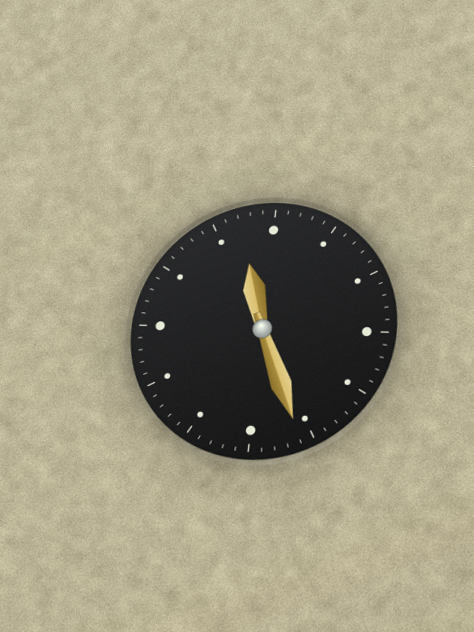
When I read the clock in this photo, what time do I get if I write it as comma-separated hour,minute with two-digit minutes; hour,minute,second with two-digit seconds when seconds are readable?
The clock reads 11,26
